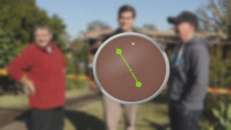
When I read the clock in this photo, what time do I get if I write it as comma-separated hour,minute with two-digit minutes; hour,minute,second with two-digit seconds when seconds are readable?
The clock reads 4,54
